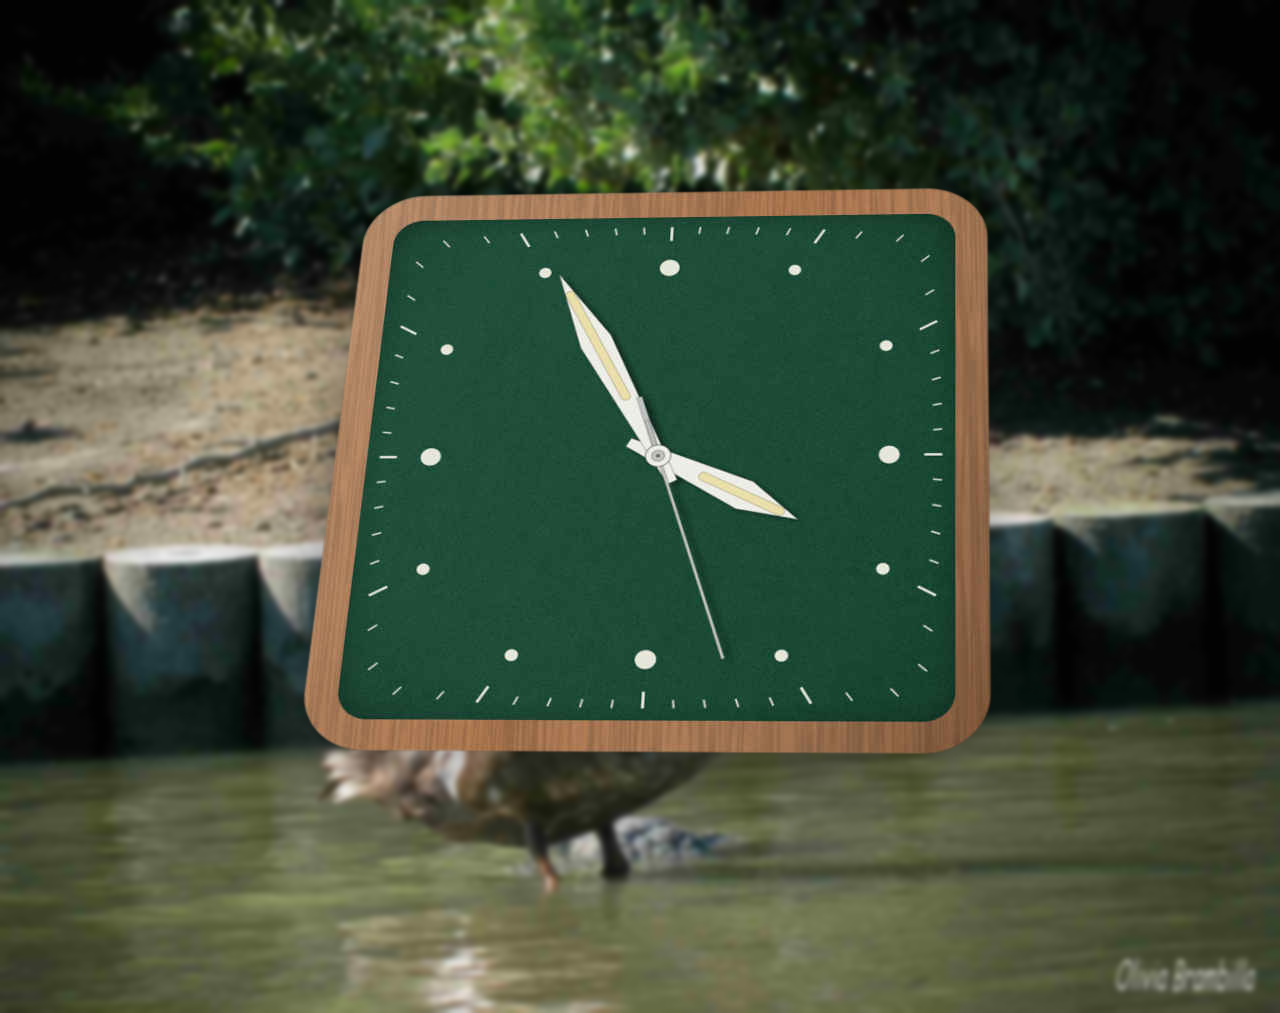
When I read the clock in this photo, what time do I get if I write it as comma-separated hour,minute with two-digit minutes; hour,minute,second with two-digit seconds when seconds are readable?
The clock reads 3,55,27
